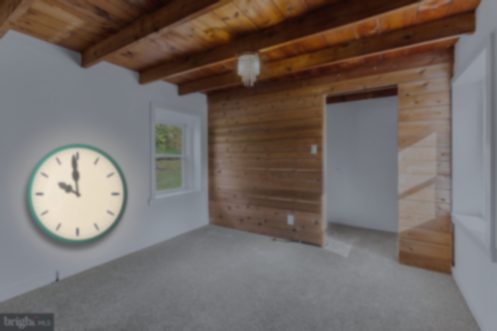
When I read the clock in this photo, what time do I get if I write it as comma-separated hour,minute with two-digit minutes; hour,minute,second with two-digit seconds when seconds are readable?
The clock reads 9,59
